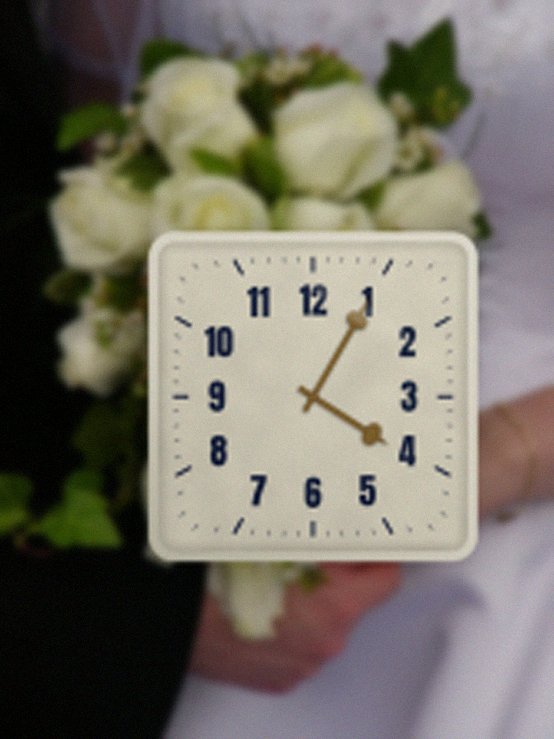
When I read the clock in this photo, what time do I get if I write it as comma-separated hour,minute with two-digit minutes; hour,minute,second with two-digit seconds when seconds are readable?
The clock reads 4,05
